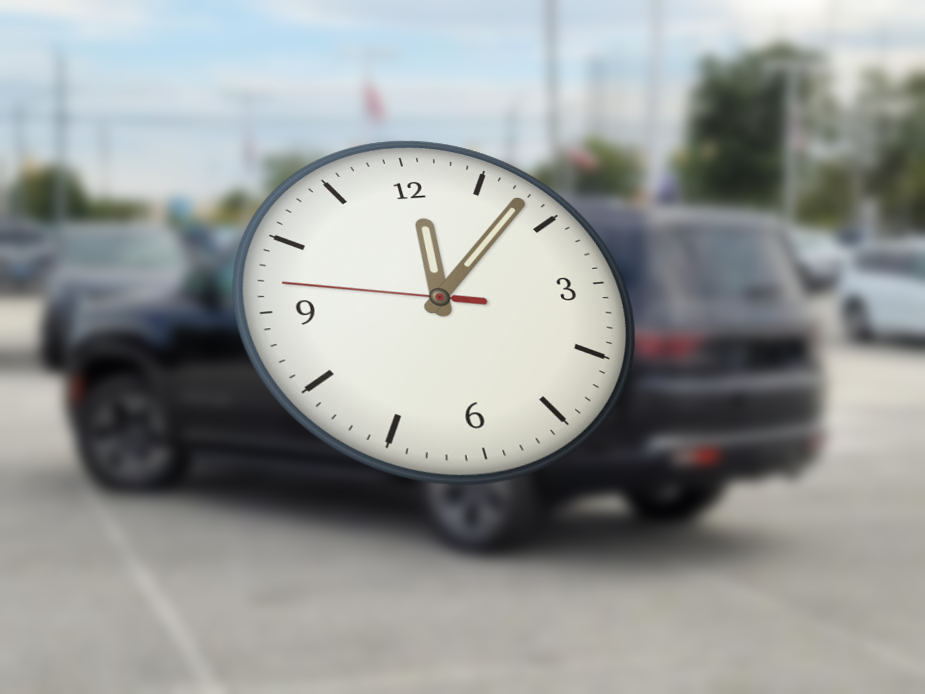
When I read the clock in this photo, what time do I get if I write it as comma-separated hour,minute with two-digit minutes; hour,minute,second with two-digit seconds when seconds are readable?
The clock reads 12,07,47
